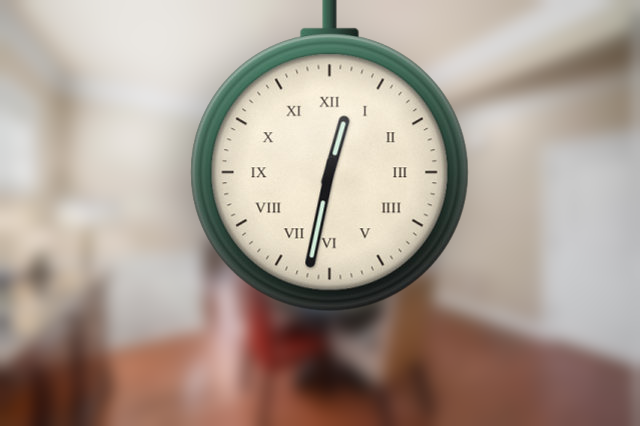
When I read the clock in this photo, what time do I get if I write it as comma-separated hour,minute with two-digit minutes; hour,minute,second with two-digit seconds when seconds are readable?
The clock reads 12,32
